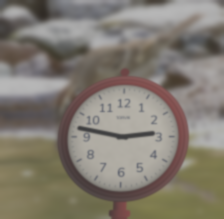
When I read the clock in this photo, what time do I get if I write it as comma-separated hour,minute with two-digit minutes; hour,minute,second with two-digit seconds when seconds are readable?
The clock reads 2,47
